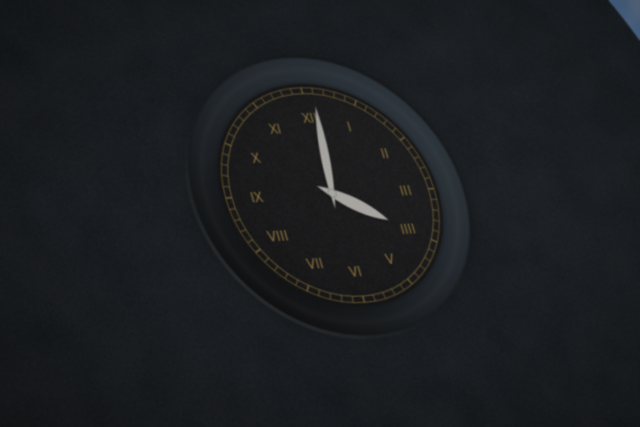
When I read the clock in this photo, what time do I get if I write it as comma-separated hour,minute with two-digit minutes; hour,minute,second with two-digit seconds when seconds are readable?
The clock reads 4,01
